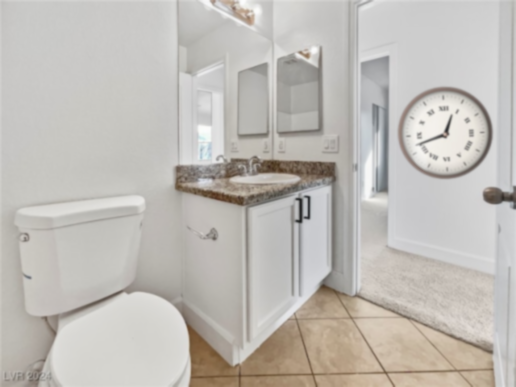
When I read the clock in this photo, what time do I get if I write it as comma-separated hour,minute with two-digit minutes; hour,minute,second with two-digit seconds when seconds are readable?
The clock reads 12,42
